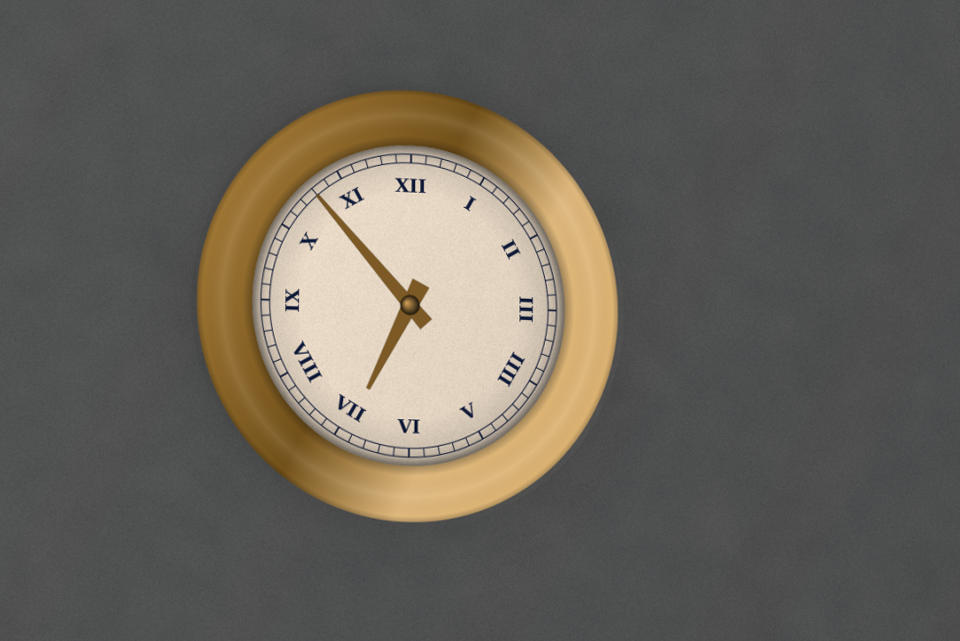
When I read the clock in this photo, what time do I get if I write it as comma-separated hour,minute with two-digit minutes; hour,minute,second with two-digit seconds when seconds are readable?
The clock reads 6,53
